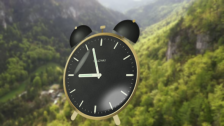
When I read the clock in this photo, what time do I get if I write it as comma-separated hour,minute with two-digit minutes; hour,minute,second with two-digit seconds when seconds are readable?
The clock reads 8,57
